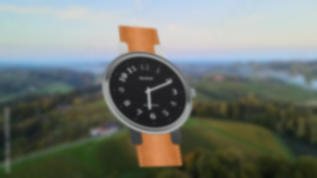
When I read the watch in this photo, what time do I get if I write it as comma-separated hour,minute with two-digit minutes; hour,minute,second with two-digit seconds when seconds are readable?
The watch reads 6,11
